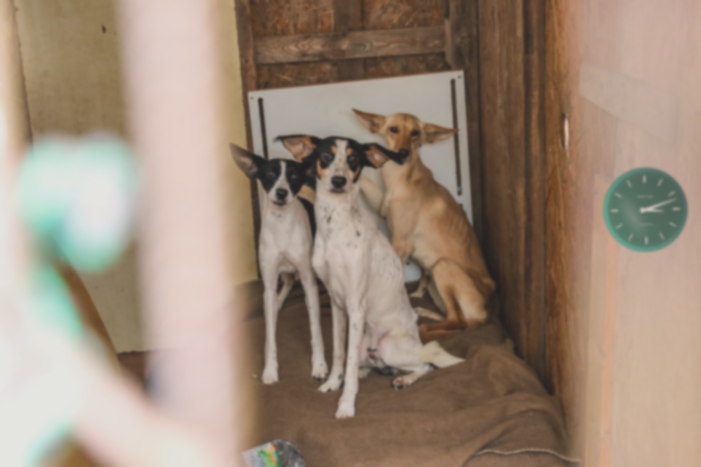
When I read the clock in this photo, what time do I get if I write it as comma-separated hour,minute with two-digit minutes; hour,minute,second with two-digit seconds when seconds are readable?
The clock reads 3,12
